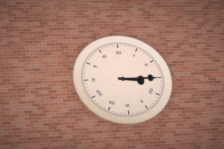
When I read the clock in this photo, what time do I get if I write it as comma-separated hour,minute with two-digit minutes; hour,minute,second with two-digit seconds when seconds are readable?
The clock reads 3,15
